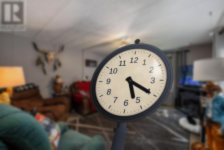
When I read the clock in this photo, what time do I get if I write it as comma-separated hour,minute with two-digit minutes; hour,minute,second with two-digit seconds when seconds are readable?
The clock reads 5,20
